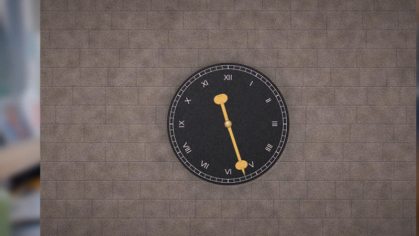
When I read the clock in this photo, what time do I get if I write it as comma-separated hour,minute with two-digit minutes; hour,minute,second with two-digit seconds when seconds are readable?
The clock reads 11,27
